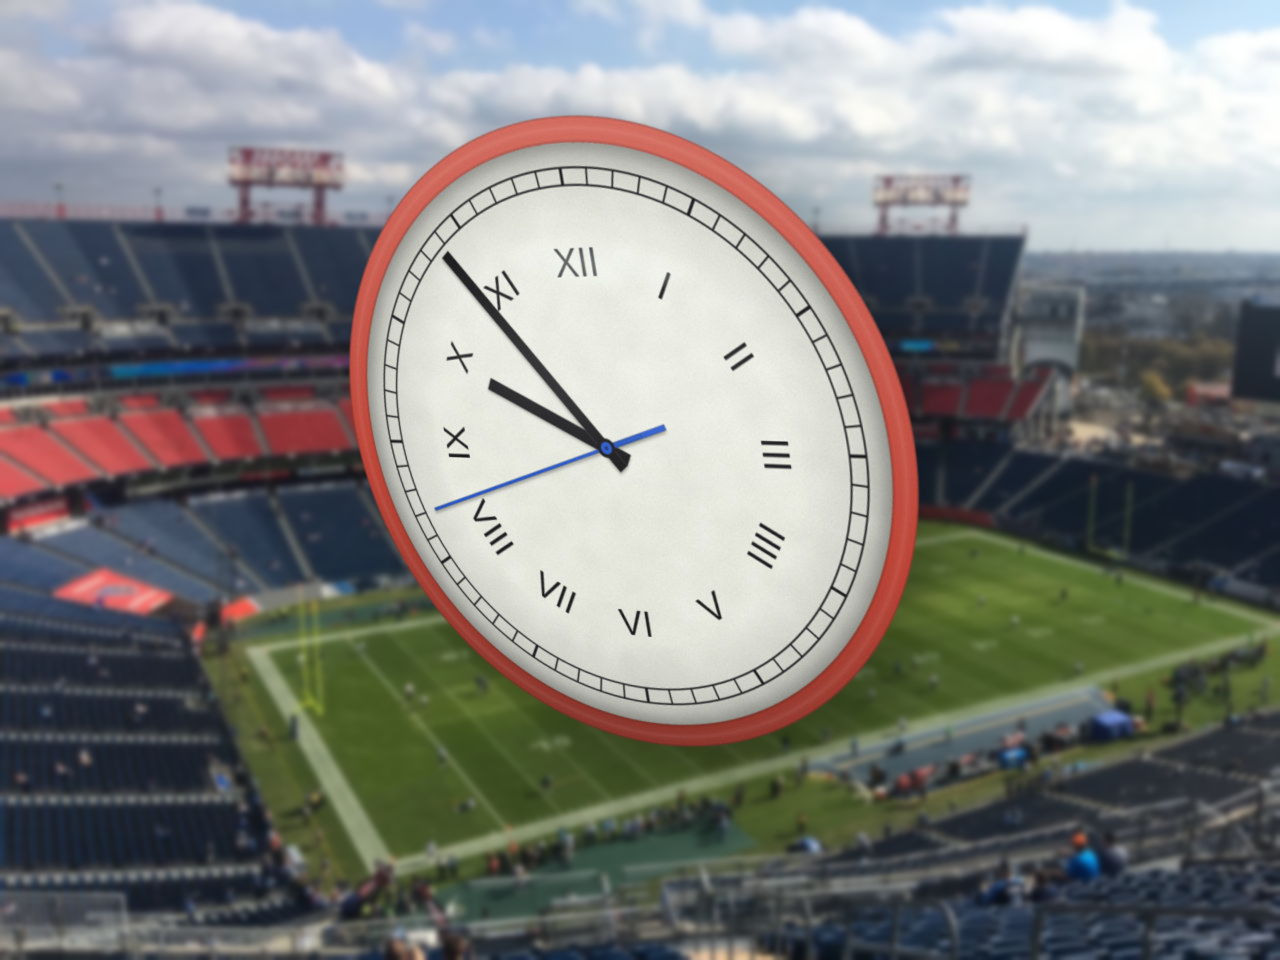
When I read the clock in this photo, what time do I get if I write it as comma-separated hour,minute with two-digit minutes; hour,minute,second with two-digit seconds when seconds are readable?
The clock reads 9,53,42
